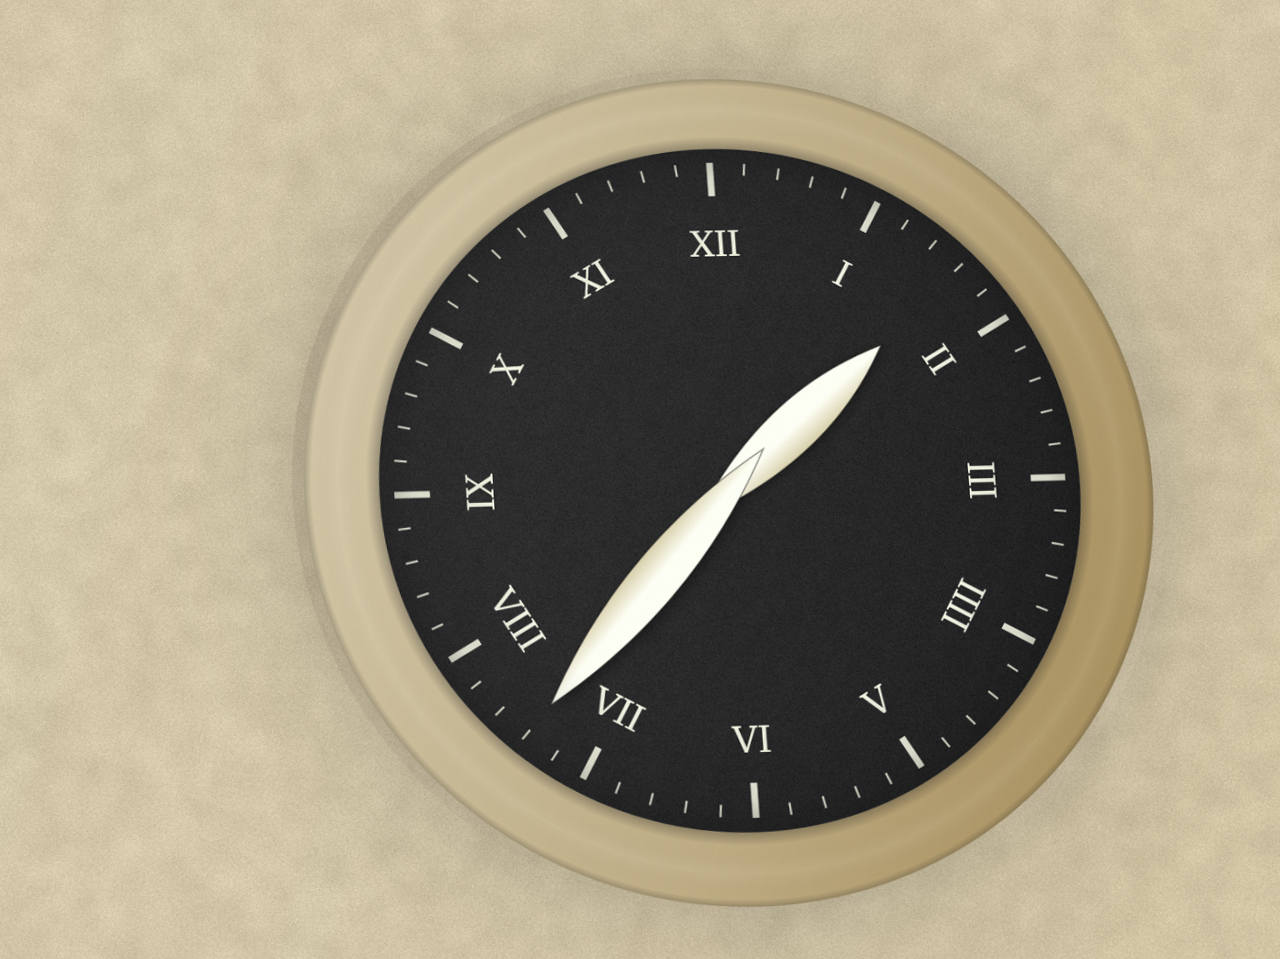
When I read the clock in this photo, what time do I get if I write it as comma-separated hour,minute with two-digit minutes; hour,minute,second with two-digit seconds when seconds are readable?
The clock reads 1,37
